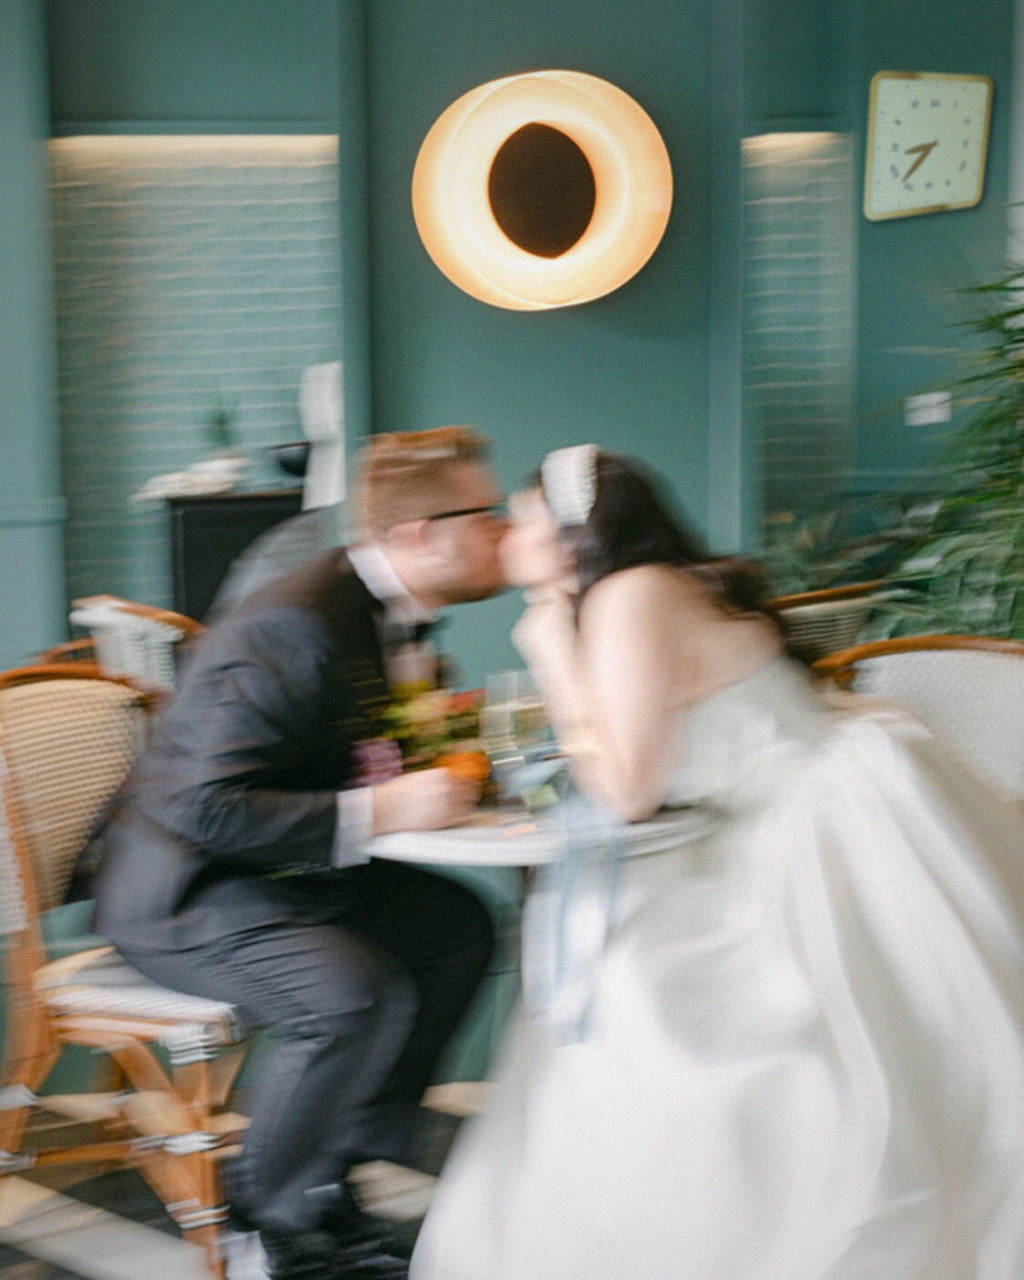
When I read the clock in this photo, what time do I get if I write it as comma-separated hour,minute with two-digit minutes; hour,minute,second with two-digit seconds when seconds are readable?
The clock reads 8,37
